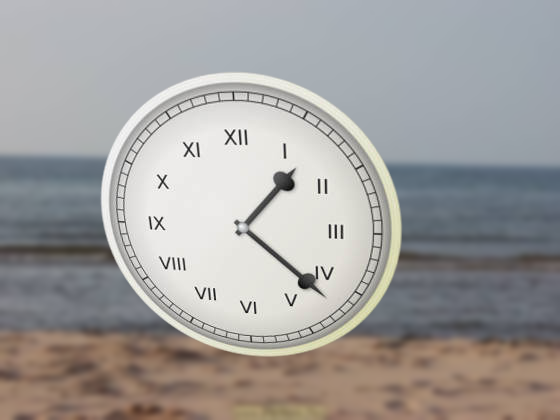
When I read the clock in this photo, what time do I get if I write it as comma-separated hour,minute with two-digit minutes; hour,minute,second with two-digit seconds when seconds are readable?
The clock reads 1,22
